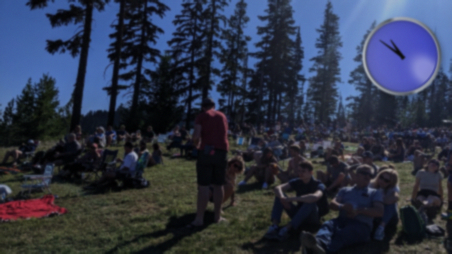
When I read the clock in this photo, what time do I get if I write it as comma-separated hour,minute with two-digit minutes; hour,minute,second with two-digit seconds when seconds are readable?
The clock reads 10,51
